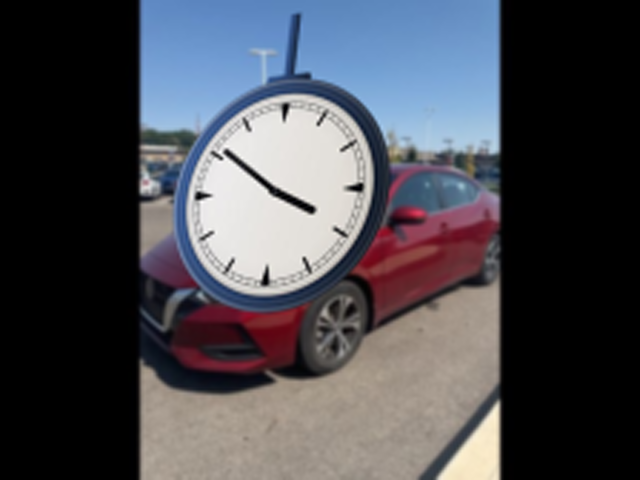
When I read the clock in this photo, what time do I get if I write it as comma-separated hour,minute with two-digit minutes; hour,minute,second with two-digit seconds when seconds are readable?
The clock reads 3,51
